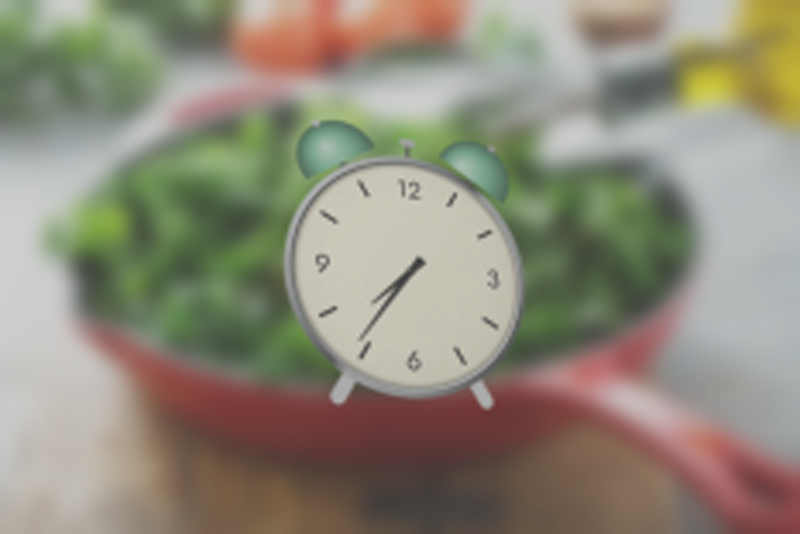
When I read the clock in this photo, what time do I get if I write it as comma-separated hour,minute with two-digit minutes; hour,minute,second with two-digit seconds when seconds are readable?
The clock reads 7,36
